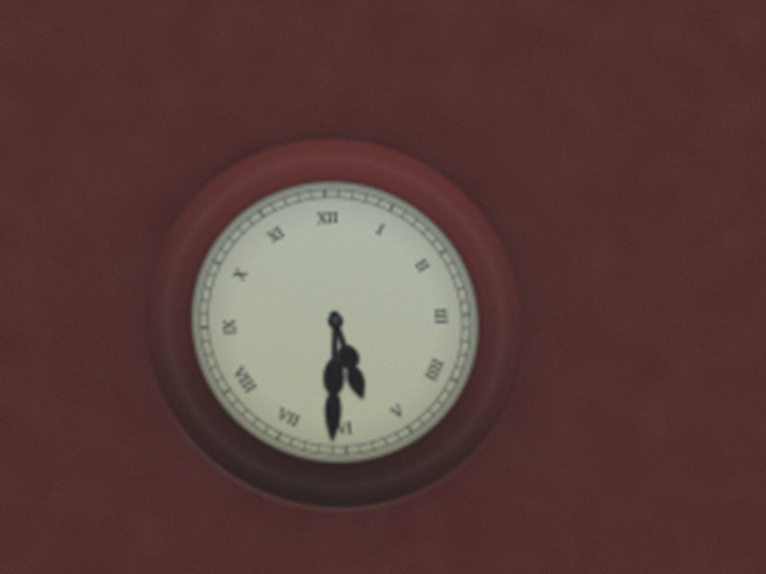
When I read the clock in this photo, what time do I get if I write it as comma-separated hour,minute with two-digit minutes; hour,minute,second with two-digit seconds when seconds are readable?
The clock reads 5,31
